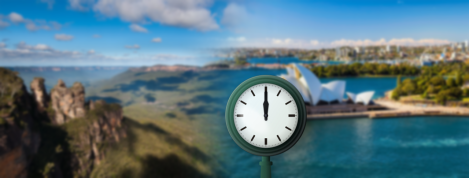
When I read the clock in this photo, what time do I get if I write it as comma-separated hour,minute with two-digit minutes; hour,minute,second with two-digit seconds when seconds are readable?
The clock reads 12,00
